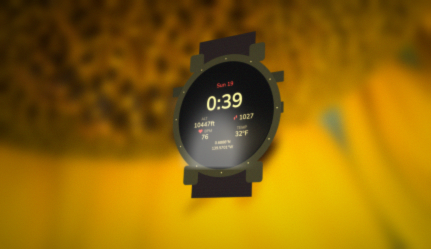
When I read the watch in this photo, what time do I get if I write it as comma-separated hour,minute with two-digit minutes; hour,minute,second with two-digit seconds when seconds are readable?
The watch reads 0,39
